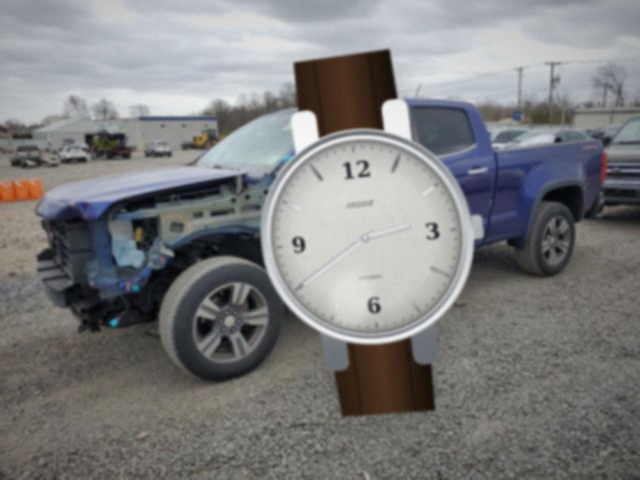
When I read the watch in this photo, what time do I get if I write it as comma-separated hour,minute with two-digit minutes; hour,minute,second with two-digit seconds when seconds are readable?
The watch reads 2,40
